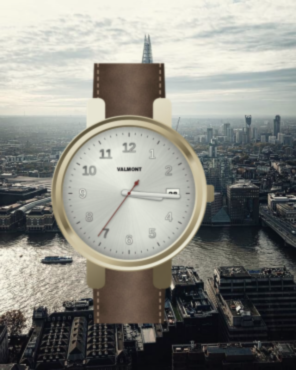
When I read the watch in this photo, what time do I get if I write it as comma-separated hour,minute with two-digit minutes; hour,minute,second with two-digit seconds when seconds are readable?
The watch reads 3,15,36
